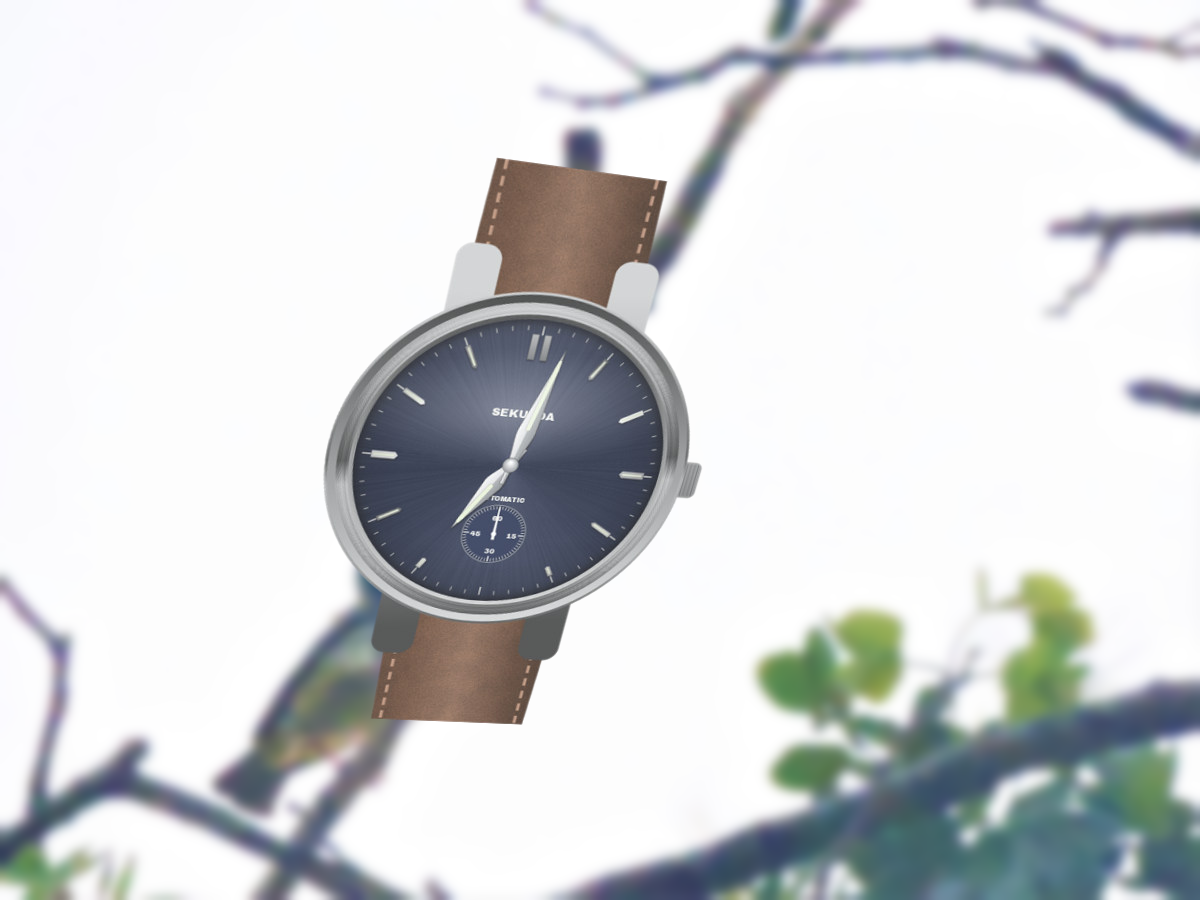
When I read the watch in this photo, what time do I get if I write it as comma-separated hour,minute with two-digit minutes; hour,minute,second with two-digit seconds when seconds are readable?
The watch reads 7,02
